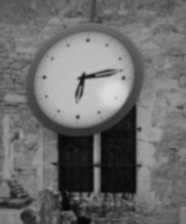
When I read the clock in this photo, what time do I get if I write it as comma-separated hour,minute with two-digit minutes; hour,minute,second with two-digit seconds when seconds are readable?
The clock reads 6,13
